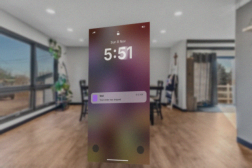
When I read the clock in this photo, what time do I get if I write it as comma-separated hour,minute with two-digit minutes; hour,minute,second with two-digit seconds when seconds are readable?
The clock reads 5,51
